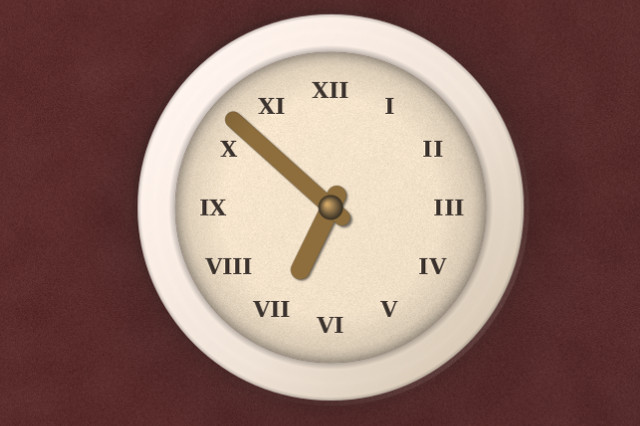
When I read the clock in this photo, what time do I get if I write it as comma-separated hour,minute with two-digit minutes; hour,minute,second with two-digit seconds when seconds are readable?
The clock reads 6,52
